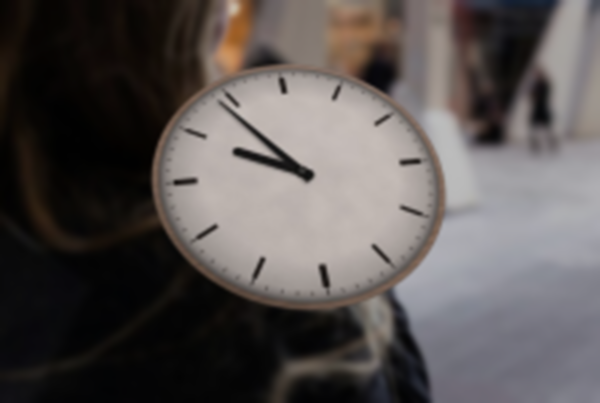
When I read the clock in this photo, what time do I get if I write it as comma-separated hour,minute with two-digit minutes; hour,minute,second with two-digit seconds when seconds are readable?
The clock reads 9,54
